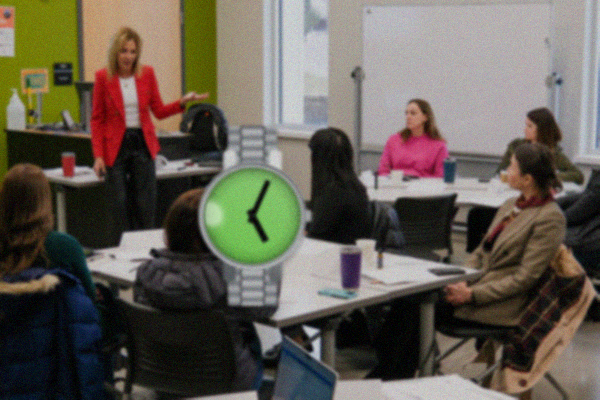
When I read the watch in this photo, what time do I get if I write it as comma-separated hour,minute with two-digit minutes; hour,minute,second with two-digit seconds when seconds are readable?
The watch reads 5,04
